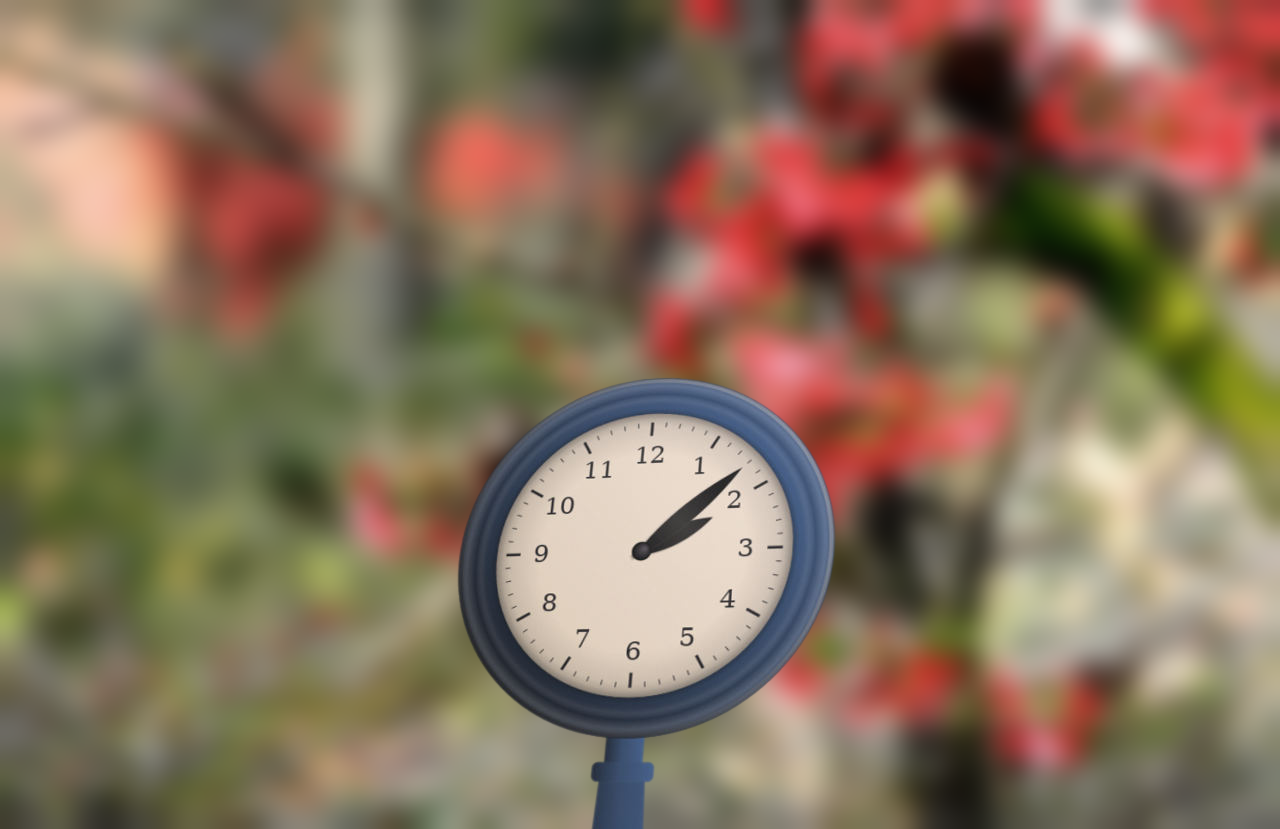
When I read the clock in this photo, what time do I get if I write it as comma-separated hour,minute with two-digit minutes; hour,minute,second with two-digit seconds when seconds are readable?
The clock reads 2,08
